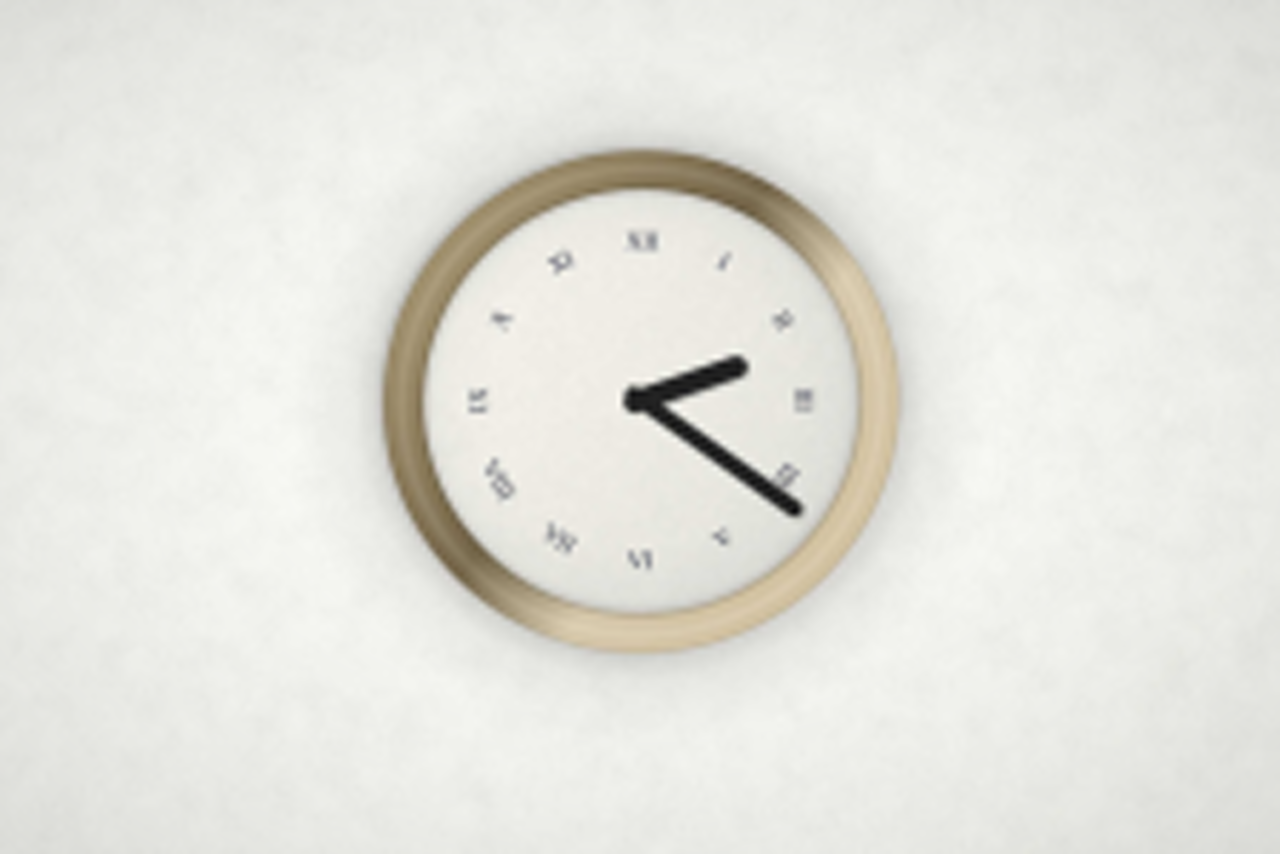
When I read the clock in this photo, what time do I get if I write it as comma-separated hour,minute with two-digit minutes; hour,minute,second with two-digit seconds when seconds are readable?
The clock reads 2,21
